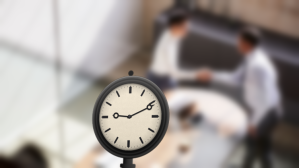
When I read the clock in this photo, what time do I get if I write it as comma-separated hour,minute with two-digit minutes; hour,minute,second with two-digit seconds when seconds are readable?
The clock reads 9,11
